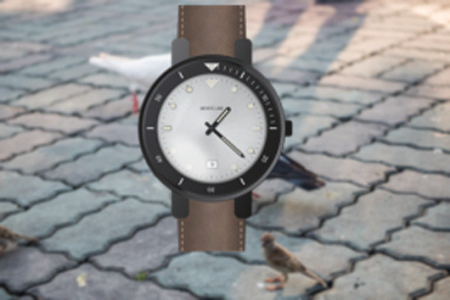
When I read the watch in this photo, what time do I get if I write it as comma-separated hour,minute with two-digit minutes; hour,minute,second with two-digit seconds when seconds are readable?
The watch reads 1,22
